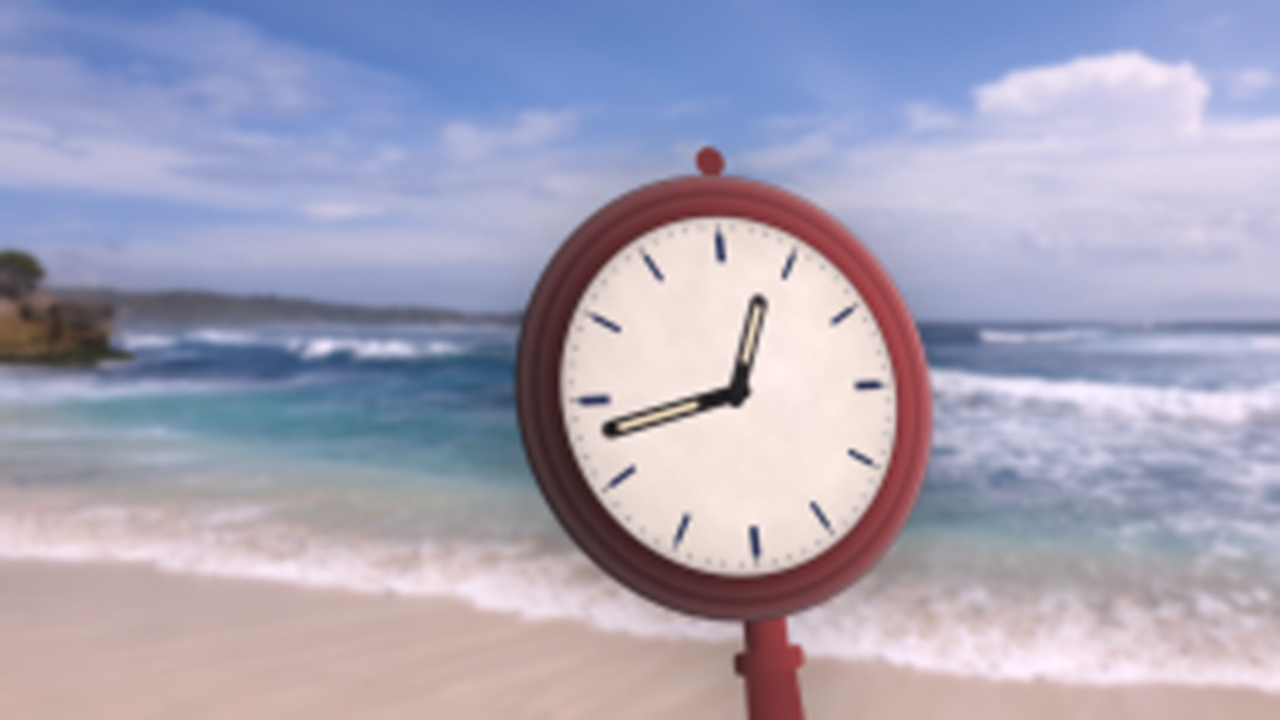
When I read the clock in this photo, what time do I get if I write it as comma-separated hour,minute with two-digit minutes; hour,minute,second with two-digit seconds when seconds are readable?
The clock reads 12,43
